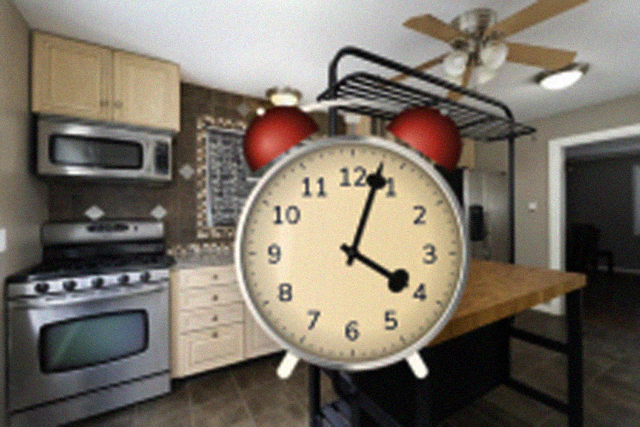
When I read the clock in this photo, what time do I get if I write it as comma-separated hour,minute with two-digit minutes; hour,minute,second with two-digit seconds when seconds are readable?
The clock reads 4,03
